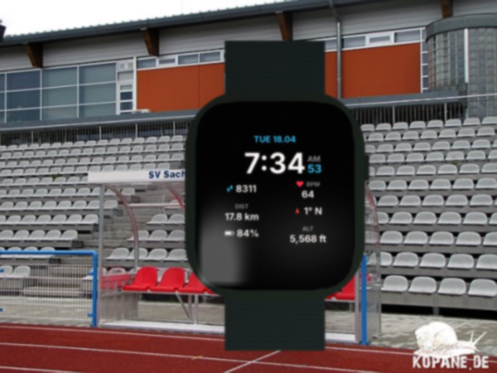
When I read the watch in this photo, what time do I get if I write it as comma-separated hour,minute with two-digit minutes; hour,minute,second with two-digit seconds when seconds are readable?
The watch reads 7,34,53
